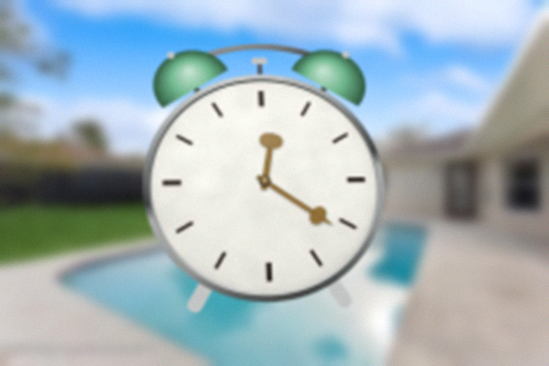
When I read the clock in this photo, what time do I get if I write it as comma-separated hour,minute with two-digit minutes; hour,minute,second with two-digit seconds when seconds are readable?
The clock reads 12,21
